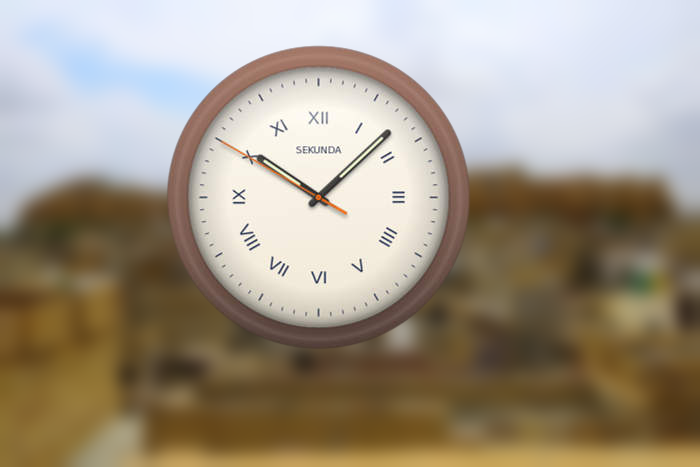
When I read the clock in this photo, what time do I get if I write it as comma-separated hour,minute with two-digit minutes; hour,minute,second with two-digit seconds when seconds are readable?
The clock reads 10,07,50
